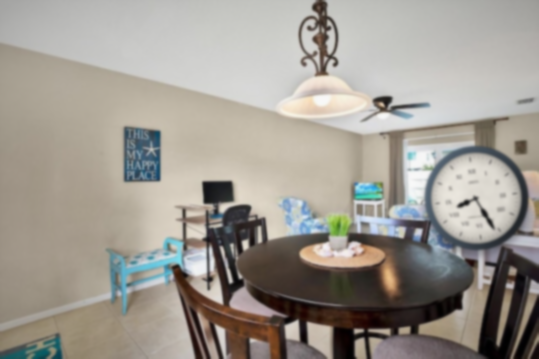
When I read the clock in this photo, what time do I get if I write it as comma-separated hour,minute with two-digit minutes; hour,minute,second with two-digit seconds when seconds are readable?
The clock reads 8,26
